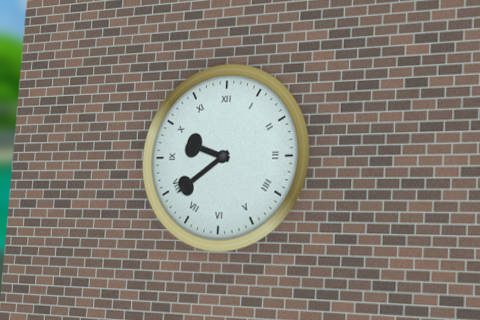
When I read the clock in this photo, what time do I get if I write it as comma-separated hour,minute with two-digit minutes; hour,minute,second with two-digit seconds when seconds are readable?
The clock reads 9,39
